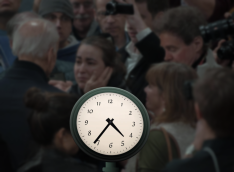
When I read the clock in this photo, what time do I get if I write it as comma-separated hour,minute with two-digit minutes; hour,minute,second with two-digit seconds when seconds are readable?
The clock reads 4,36
